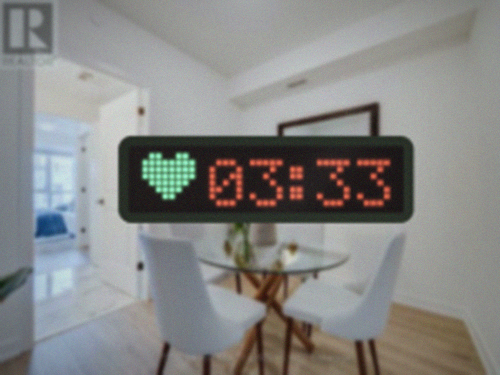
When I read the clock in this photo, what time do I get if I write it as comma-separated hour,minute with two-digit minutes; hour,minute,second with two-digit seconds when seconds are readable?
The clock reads 3,33
